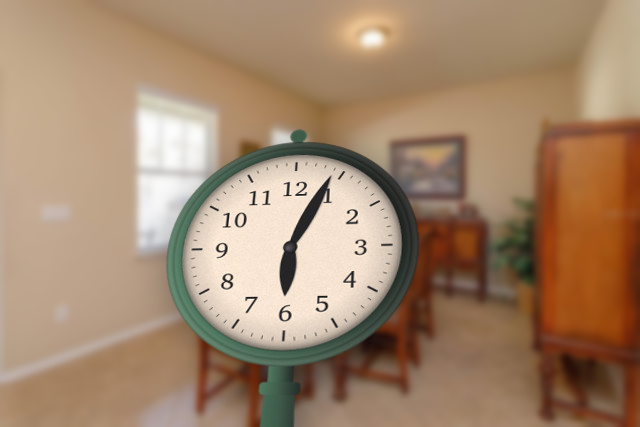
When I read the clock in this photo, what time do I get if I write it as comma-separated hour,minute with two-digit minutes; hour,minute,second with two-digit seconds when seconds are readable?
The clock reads 6,04
